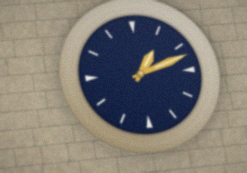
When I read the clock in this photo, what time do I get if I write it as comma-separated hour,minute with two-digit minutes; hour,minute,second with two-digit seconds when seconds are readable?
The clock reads 1,12
